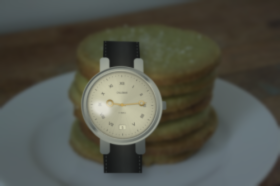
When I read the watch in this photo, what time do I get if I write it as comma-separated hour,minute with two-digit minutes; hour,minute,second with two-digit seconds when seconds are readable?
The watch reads 9,14
